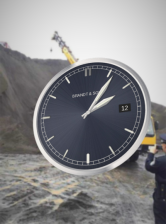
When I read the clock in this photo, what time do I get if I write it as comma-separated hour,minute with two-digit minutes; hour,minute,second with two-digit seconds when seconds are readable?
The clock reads 2,06
